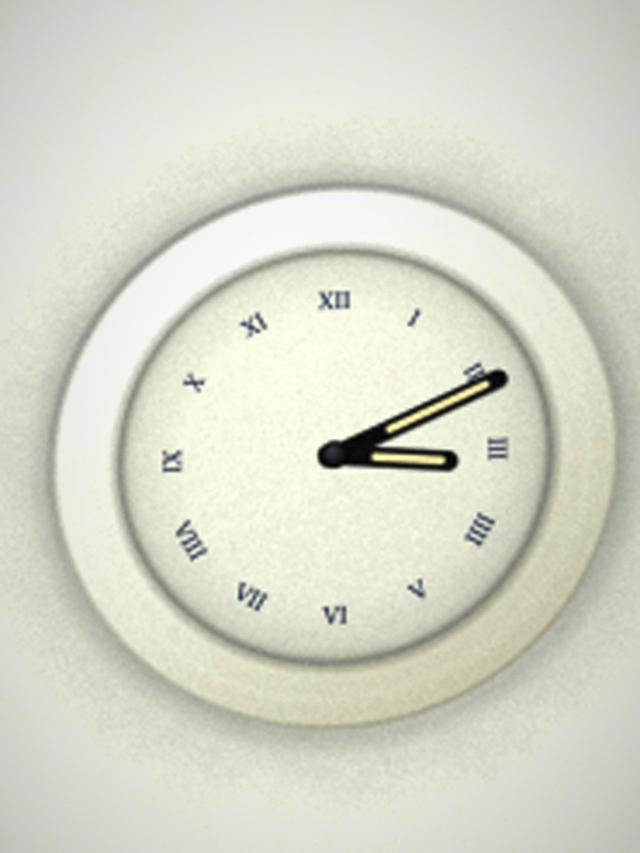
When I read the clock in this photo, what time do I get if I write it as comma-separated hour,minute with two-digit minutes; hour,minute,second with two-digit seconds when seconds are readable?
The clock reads 3,11
